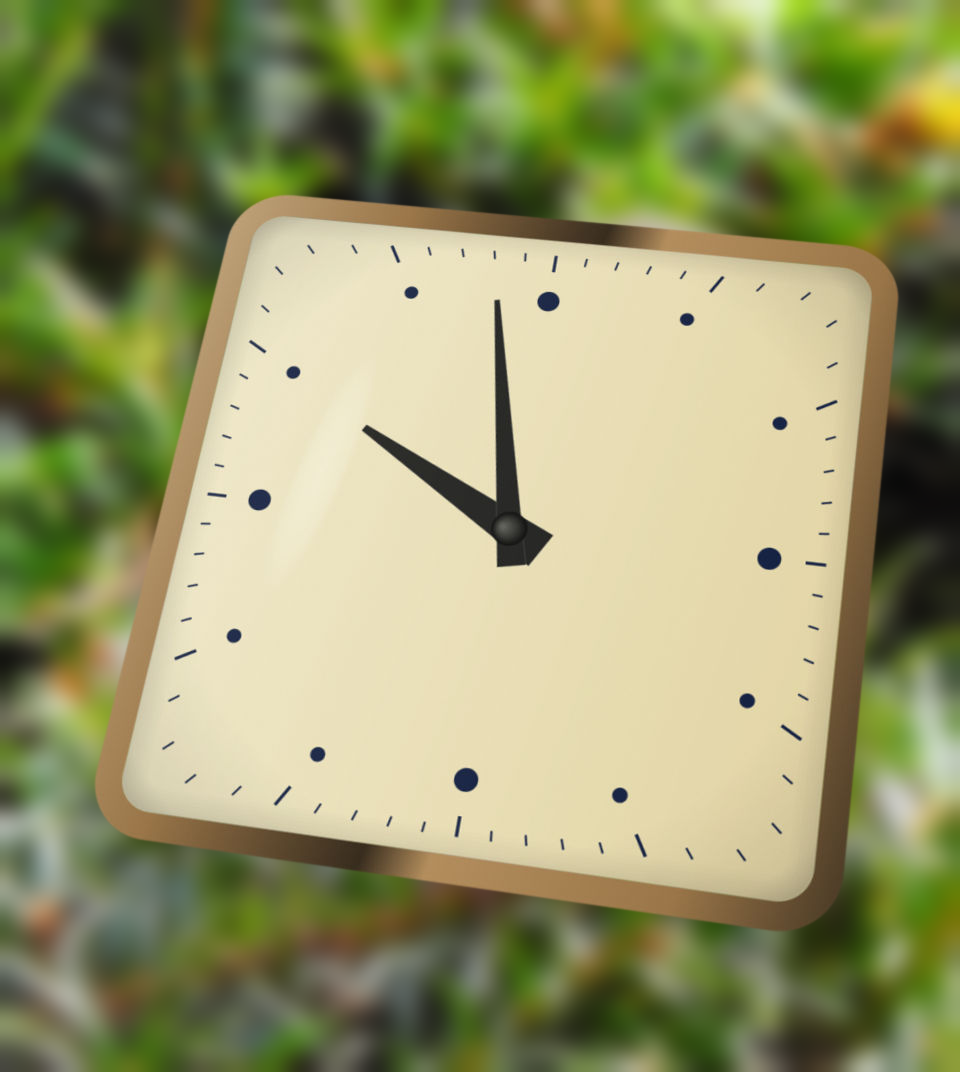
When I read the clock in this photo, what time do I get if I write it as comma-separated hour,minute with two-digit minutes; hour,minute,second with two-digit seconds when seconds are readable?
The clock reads 9,58
